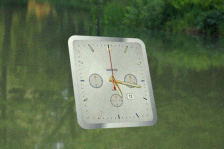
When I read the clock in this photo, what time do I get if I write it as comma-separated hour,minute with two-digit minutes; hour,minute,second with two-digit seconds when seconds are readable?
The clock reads 5,17
